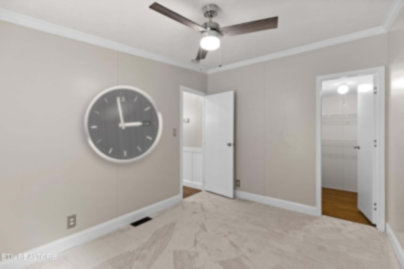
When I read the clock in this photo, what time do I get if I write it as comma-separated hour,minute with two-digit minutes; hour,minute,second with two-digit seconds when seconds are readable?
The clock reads 2,59
